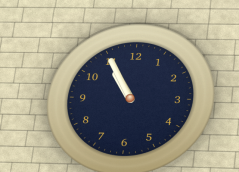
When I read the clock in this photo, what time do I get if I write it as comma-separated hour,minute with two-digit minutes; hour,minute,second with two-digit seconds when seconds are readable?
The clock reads 10,55
